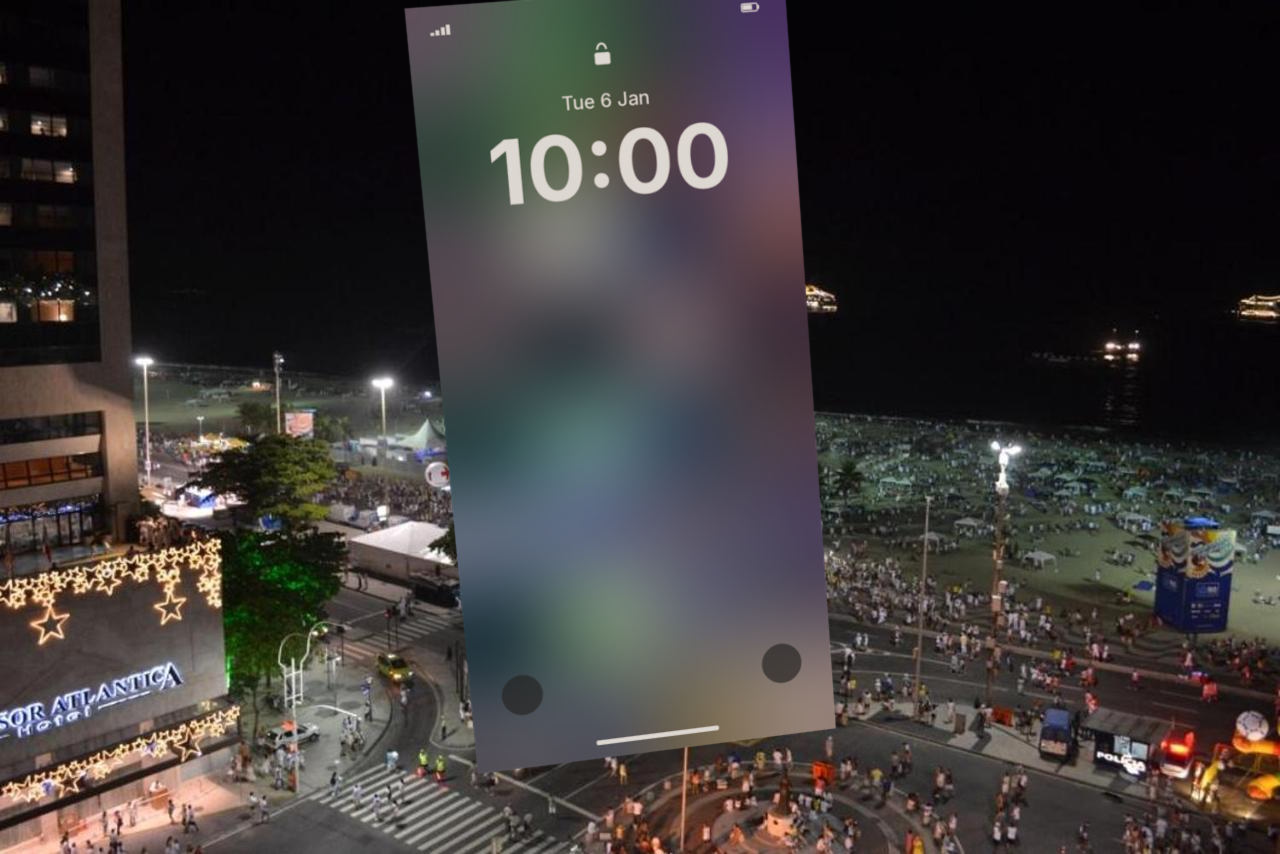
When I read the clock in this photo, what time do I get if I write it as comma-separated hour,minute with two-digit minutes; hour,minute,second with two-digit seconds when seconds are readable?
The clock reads 10,00
